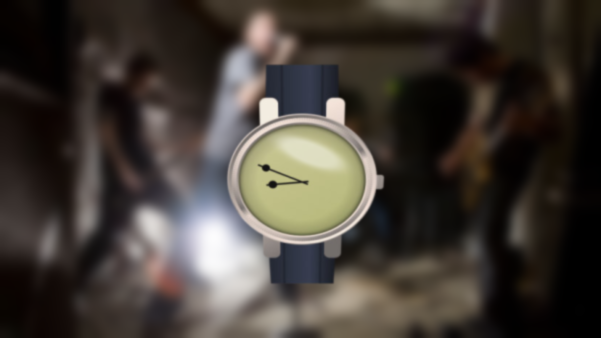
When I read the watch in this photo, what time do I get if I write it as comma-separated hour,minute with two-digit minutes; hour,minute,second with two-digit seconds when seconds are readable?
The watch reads 8,49
